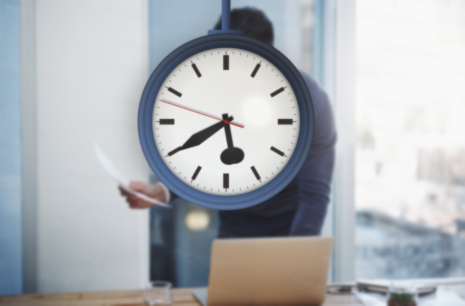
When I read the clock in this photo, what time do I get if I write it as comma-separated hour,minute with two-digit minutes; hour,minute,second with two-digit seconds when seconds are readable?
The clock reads 5,39,48
